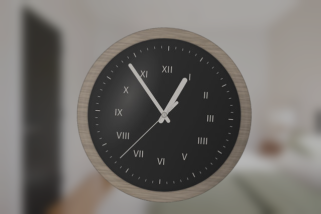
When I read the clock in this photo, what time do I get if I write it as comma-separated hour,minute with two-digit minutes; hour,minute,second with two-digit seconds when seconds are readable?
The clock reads 12,53,37
